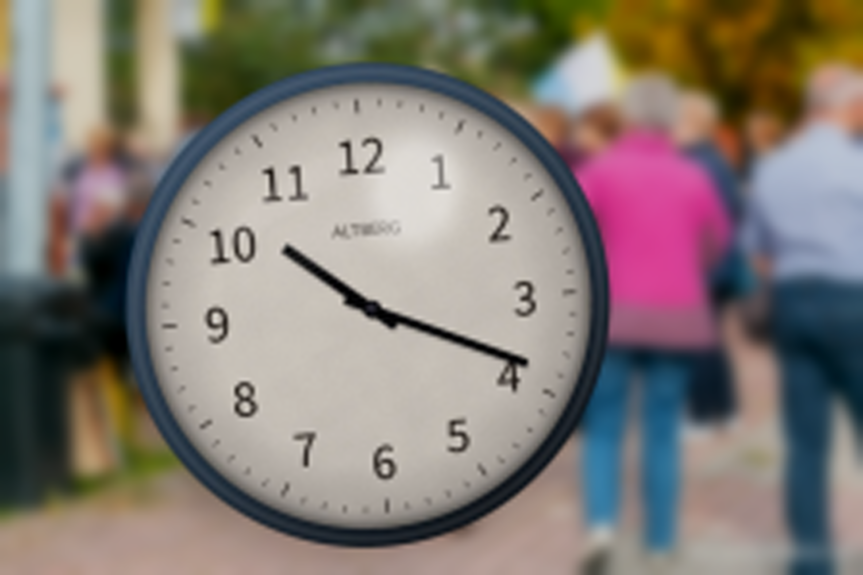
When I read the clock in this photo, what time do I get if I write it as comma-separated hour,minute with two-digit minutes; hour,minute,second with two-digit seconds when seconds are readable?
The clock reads 10,19
